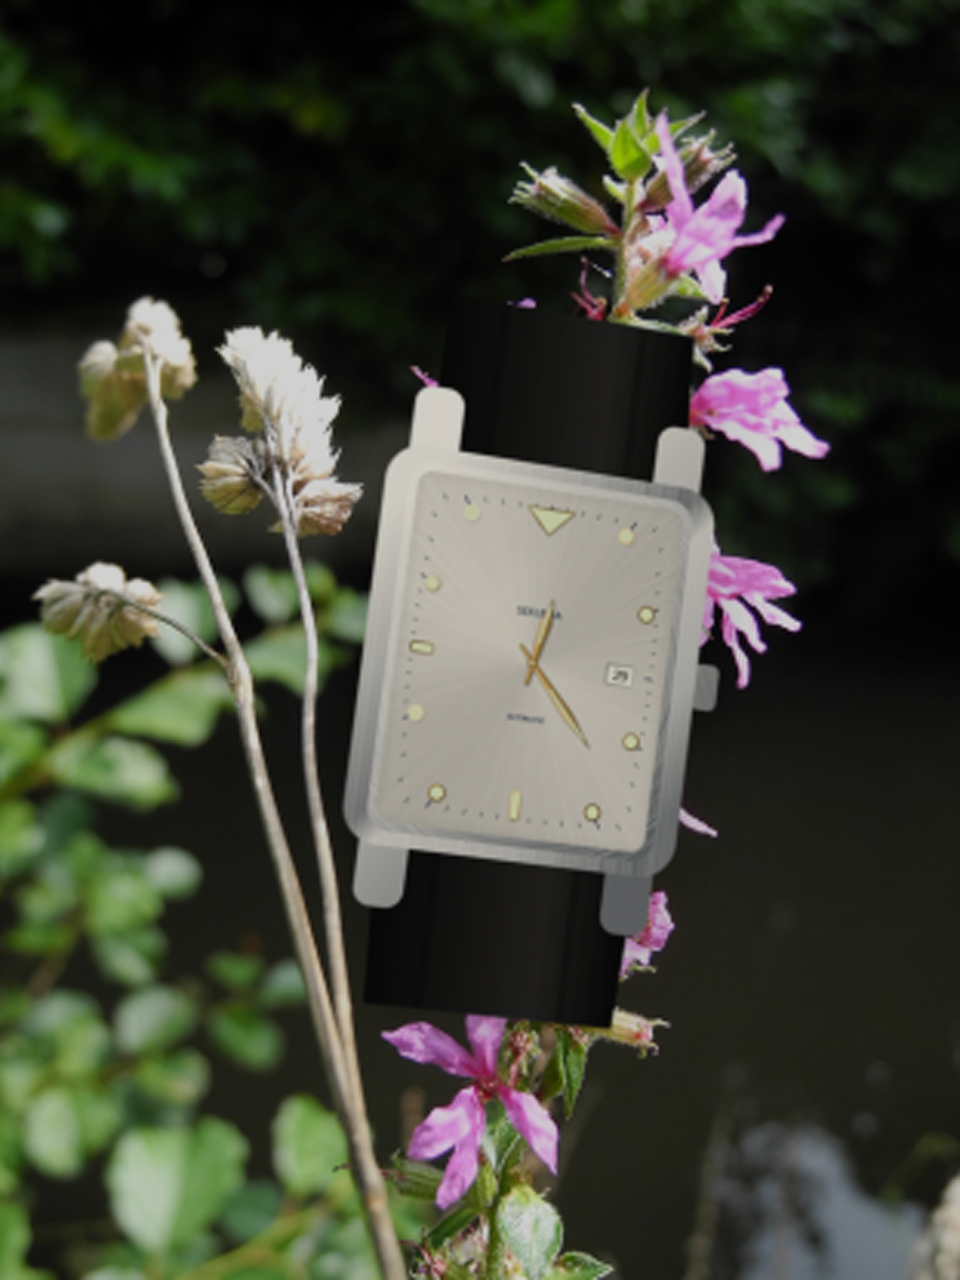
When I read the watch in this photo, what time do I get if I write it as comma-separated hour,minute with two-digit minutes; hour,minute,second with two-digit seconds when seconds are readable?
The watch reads 12,23
